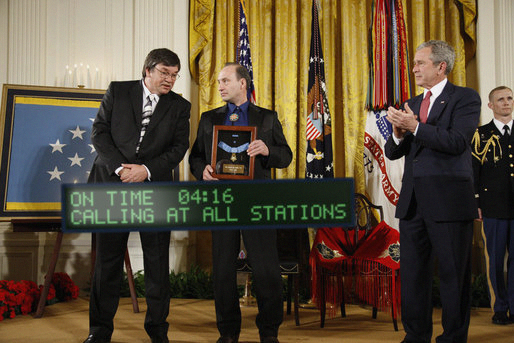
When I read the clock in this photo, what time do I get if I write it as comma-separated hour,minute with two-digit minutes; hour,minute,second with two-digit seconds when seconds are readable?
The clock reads 4,16
